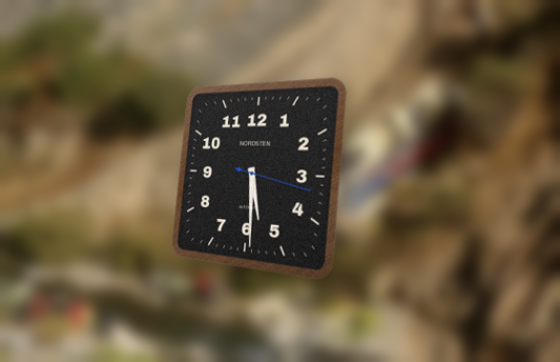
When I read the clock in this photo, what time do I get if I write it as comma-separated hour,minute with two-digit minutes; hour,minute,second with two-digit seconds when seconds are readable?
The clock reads 5,29,17
